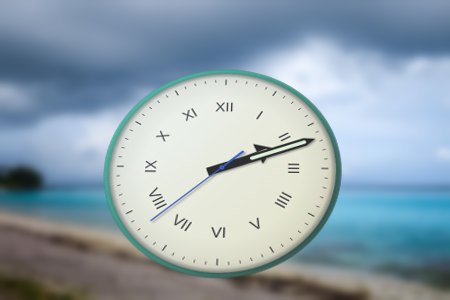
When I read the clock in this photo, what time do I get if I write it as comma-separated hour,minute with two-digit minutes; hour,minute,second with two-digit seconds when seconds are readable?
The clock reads 2,11,38
